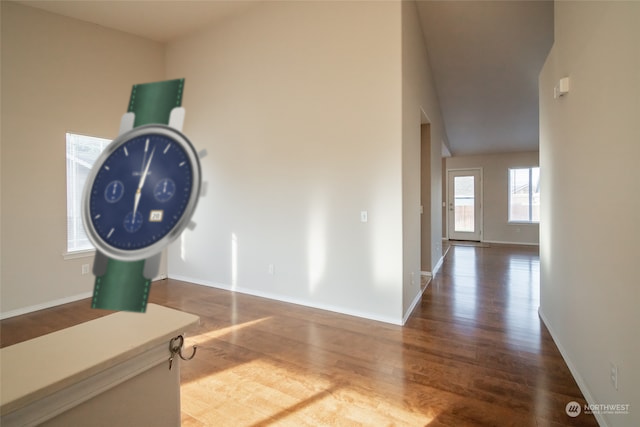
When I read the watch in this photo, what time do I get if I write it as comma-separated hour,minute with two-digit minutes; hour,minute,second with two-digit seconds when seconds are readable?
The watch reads 6,02
